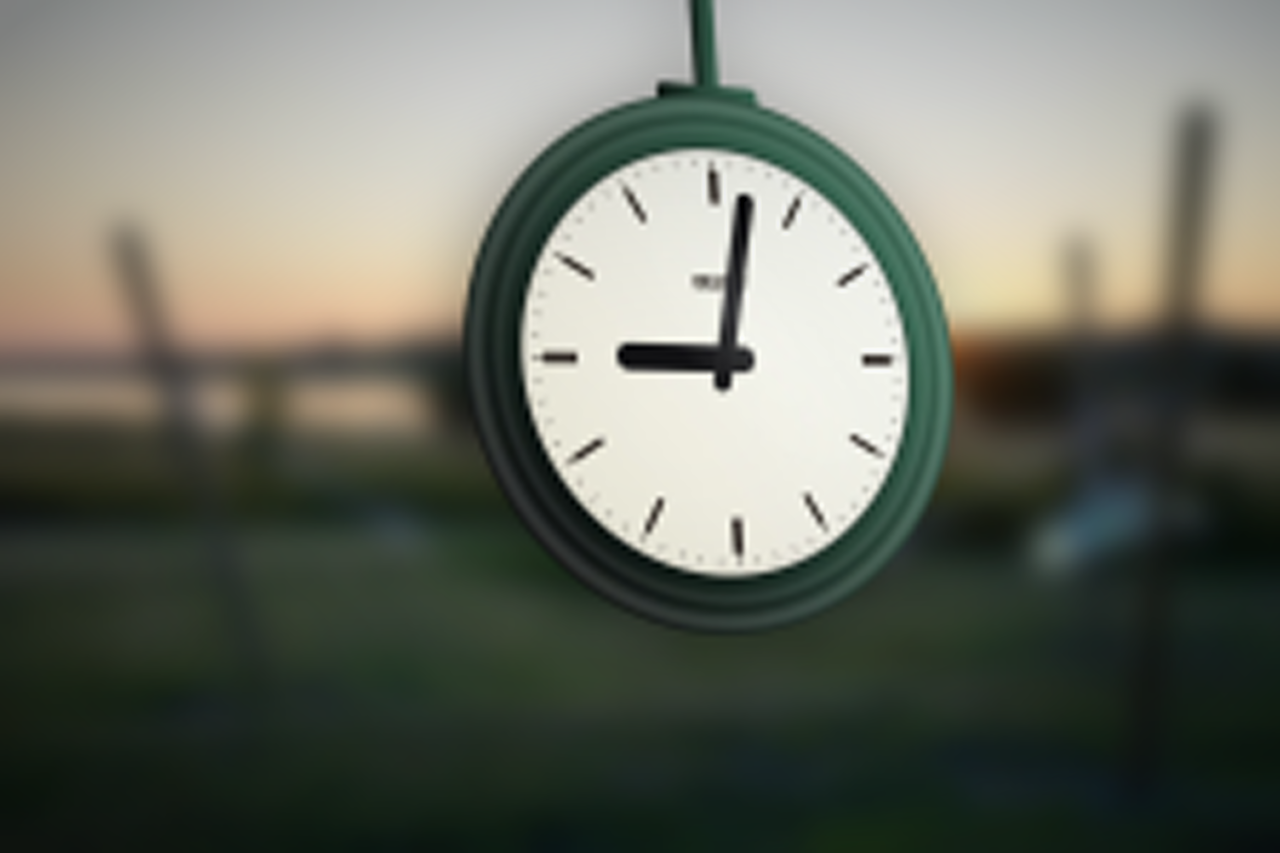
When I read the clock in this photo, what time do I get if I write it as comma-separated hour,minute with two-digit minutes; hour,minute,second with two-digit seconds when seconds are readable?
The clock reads 9,02
